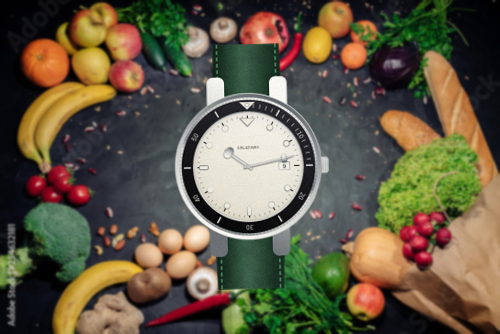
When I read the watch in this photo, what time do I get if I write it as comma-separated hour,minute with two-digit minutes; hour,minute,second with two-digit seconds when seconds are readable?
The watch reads 10,13
